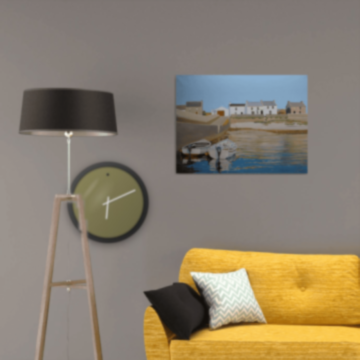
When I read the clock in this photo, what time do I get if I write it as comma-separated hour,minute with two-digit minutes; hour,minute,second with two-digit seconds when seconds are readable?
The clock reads 6,11
